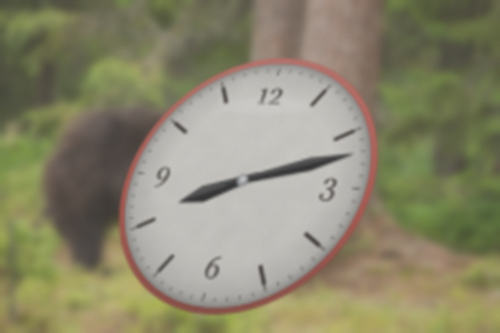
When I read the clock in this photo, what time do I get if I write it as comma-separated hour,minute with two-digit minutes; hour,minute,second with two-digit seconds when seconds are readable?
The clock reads 8,12
